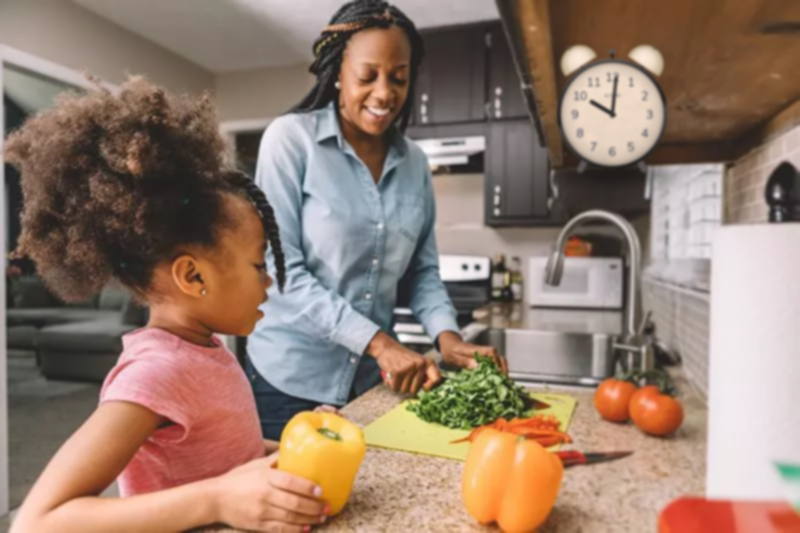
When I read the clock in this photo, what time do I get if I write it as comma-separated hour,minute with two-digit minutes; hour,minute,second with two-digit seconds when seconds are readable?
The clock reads 10,01
